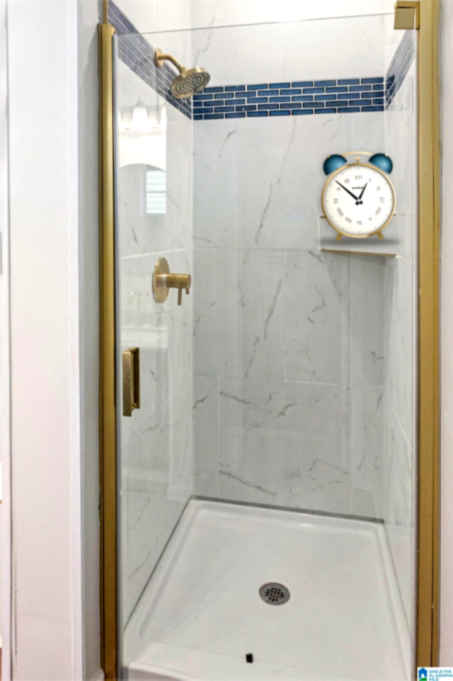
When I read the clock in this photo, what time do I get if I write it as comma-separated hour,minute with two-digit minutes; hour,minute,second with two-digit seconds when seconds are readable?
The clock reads 12,52
